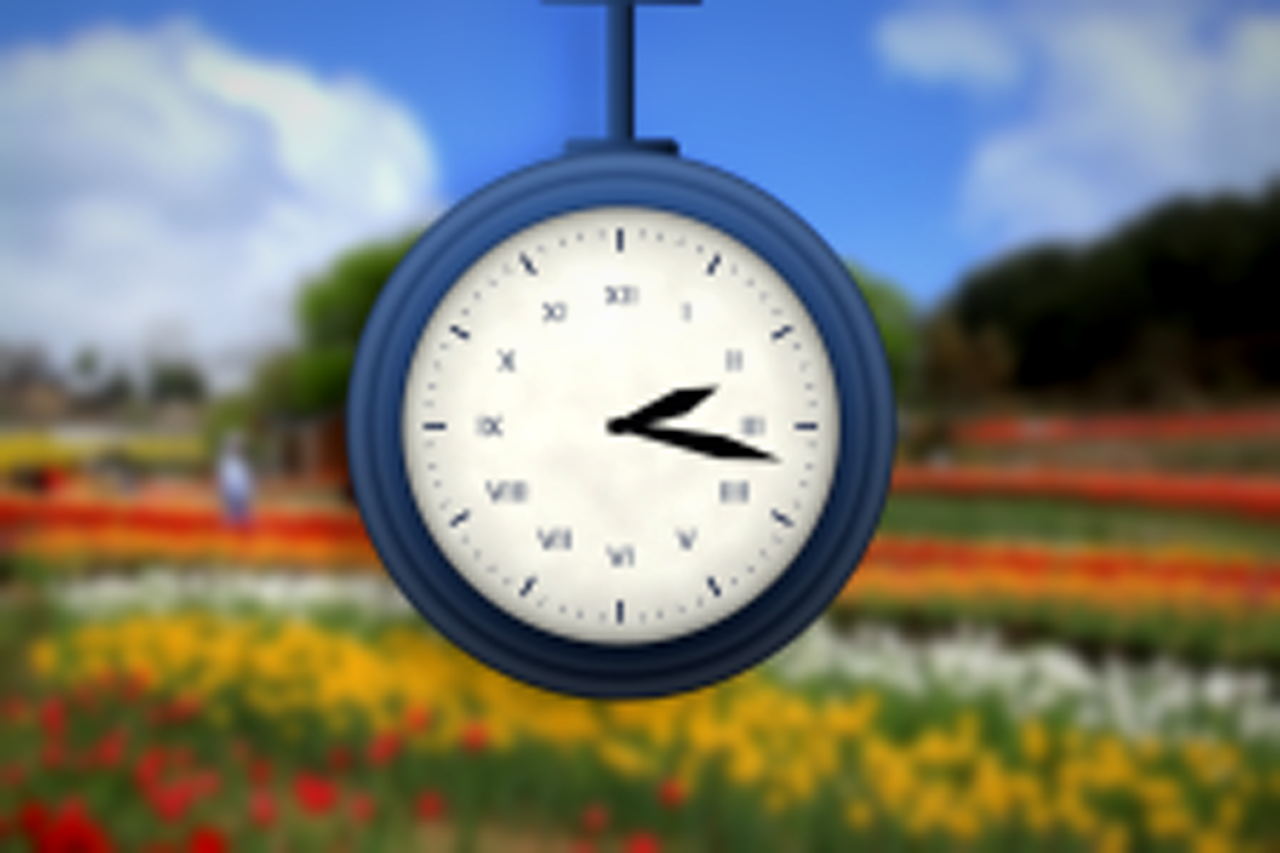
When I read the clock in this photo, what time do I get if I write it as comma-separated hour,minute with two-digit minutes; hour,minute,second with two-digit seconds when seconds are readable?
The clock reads 2,17
